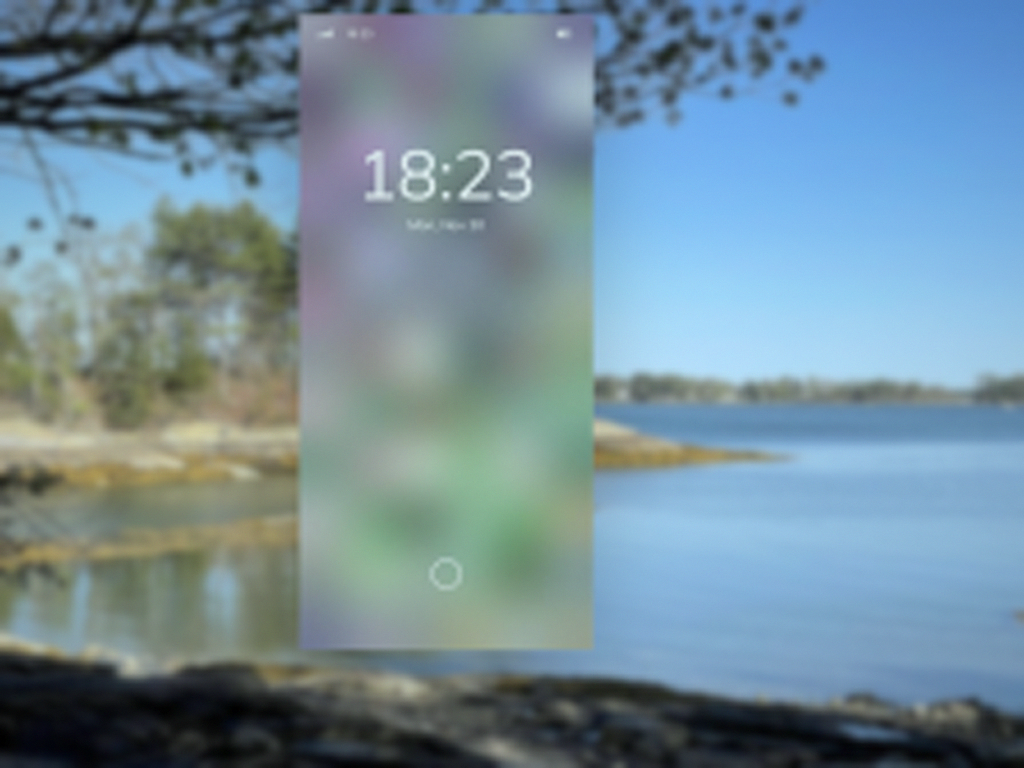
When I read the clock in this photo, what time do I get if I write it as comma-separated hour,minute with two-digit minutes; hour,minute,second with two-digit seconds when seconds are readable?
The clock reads 18,23
